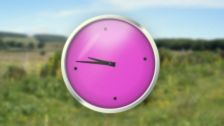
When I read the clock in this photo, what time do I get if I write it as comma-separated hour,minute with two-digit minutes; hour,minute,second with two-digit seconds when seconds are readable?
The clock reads 9,47
